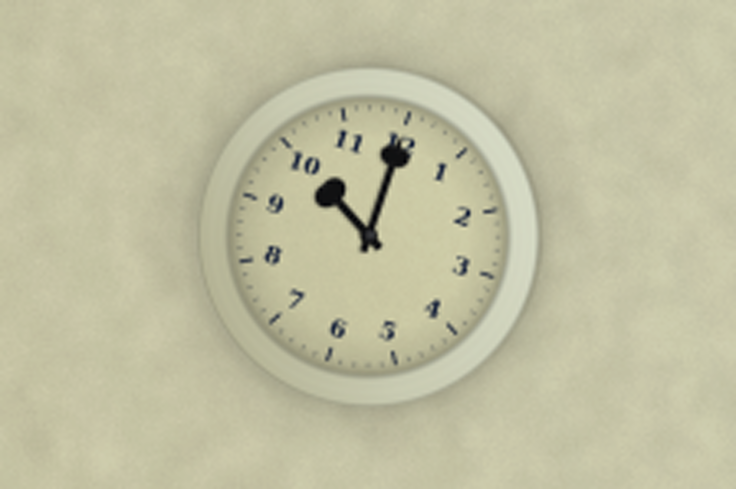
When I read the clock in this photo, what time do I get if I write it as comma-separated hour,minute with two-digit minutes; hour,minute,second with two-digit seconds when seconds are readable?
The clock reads 10,00
